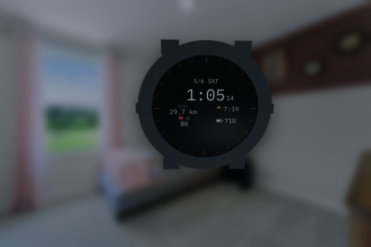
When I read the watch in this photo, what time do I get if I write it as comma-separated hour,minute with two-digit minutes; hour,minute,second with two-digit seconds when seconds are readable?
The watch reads 1,05
